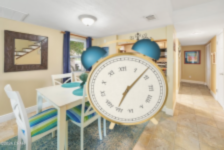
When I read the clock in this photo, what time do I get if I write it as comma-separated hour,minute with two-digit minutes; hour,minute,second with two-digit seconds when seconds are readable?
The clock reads 7,08
